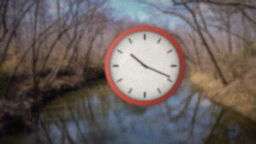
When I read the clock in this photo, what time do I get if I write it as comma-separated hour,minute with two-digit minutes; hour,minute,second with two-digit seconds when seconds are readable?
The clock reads 10,19
